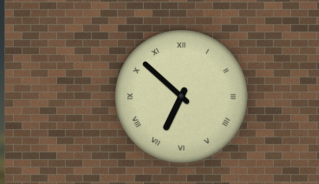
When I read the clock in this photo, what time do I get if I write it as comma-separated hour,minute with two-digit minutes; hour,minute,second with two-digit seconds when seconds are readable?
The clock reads 6,52
